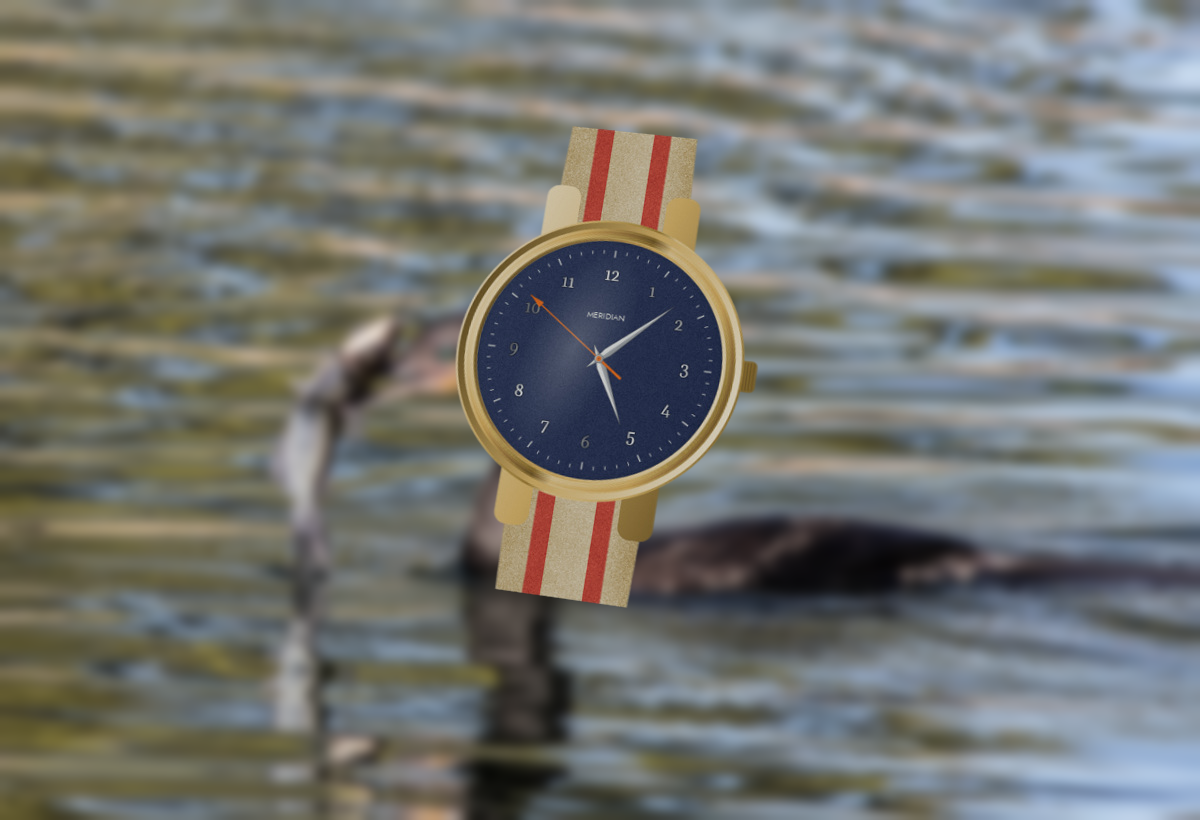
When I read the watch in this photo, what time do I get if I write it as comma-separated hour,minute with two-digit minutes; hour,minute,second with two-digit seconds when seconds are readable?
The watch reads 5,07,51
